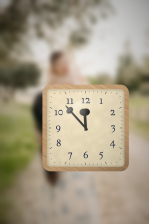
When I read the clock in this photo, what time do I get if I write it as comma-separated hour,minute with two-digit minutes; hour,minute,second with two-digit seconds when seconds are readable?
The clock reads 11,53
